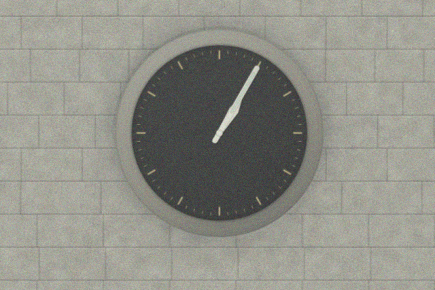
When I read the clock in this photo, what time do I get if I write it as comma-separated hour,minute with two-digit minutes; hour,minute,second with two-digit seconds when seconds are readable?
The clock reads 1,05
